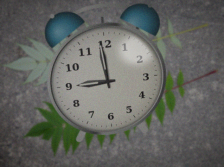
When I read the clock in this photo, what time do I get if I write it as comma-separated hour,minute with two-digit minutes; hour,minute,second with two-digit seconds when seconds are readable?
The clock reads 8,59
